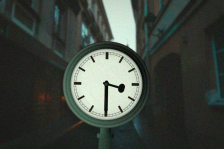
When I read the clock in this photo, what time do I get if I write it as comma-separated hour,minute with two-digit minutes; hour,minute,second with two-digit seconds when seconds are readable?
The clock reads 3,30
